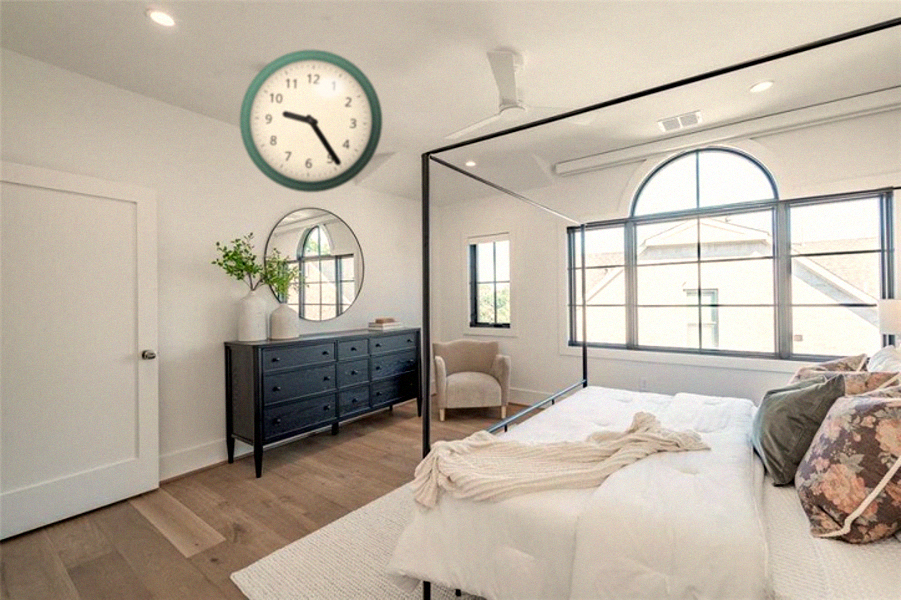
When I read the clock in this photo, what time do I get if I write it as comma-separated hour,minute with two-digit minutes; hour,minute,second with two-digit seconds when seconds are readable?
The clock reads 9,24
